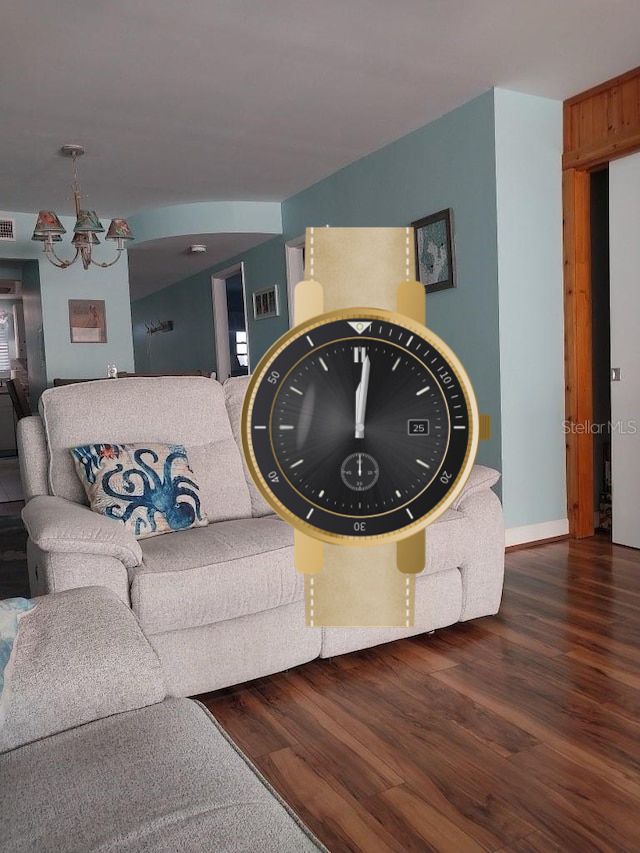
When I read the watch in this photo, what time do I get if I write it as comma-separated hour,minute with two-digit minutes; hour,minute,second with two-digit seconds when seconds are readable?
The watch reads 12,01
